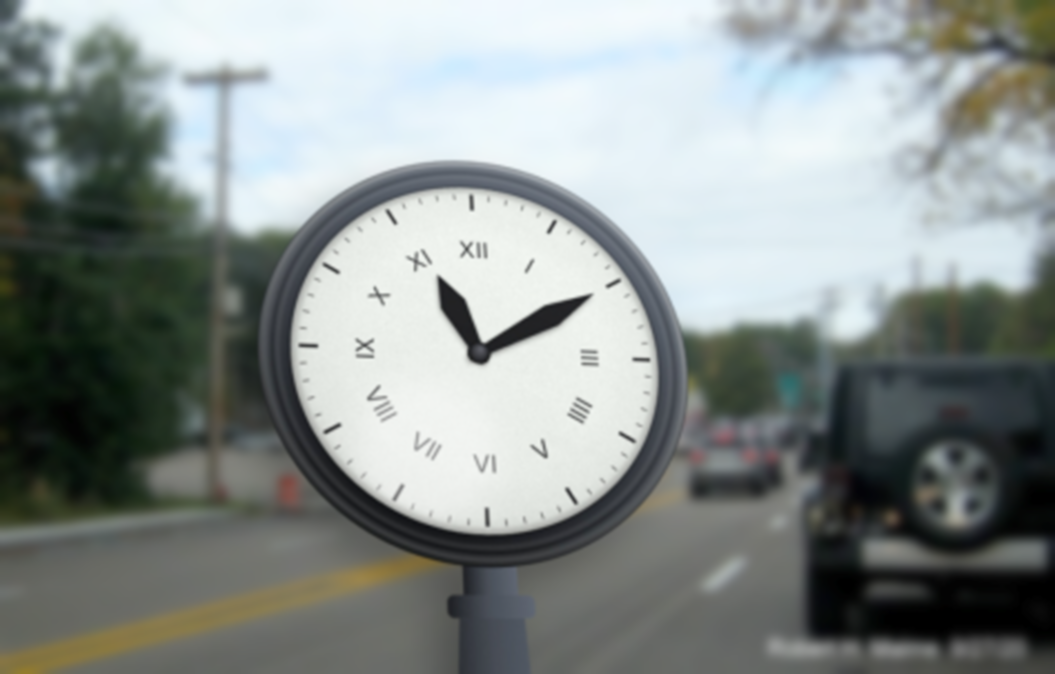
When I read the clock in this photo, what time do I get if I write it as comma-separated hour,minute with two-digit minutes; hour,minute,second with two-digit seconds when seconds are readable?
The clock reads 11,10
